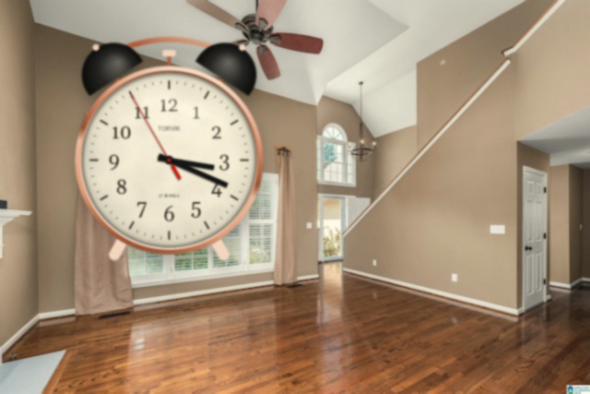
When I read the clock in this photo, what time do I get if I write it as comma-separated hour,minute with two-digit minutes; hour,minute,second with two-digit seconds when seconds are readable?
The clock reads 3,18,55
